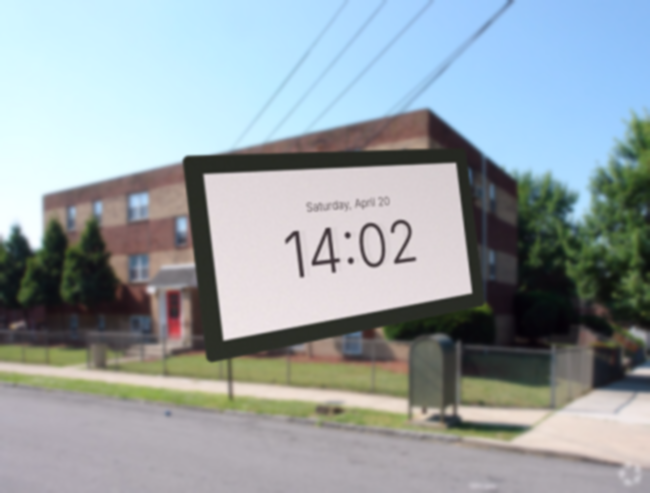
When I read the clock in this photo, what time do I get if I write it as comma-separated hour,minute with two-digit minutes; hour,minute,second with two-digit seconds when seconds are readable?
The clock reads 14,02
